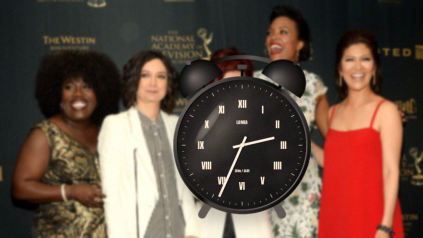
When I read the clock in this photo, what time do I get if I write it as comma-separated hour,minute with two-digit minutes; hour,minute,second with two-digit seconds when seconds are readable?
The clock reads 2,34
